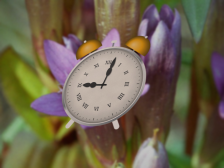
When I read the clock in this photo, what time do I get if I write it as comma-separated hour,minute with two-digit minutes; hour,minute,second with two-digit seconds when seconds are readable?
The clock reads 9,02
